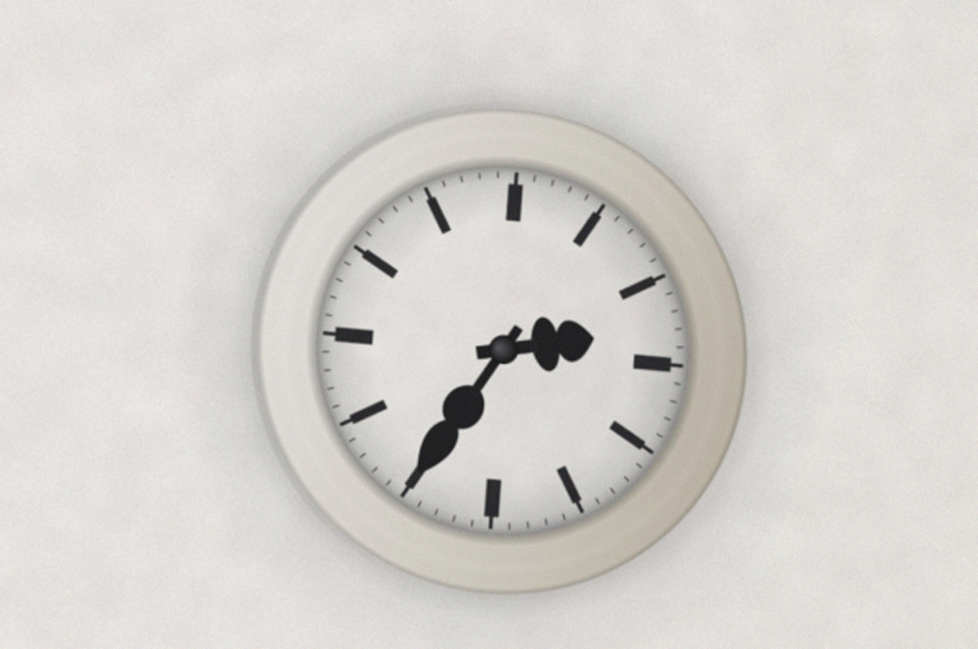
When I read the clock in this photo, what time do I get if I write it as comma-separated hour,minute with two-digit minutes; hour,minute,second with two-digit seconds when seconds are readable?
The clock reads 2,35
